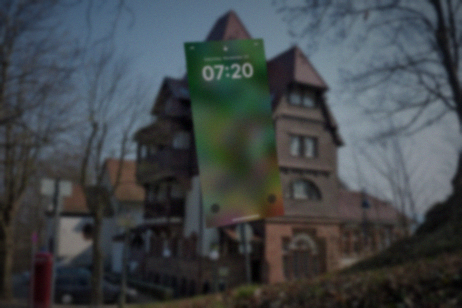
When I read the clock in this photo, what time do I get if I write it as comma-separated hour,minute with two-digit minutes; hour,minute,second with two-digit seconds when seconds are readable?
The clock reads 7,20
